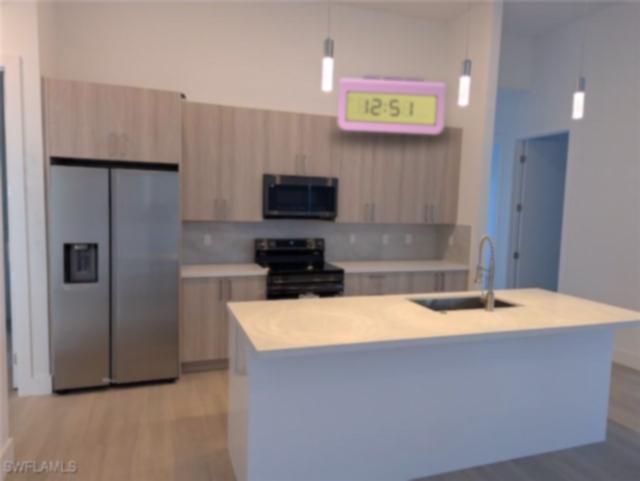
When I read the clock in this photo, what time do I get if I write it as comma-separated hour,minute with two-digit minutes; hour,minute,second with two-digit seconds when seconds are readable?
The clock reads 12,51
